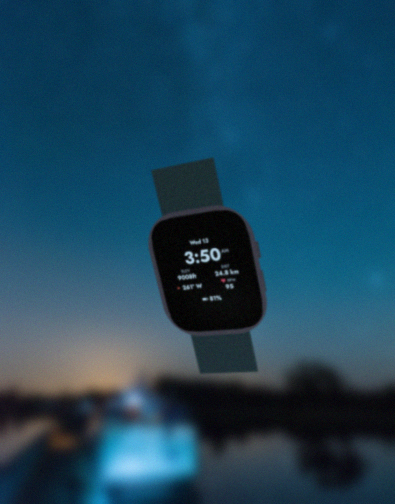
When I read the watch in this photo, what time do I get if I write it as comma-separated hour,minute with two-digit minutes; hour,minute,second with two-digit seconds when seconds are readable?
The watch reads 3,50
